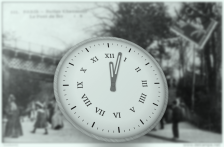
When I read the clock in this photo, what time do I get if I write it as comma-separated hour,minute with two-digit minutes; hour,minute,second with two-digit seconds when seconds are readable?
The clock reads 12,03
